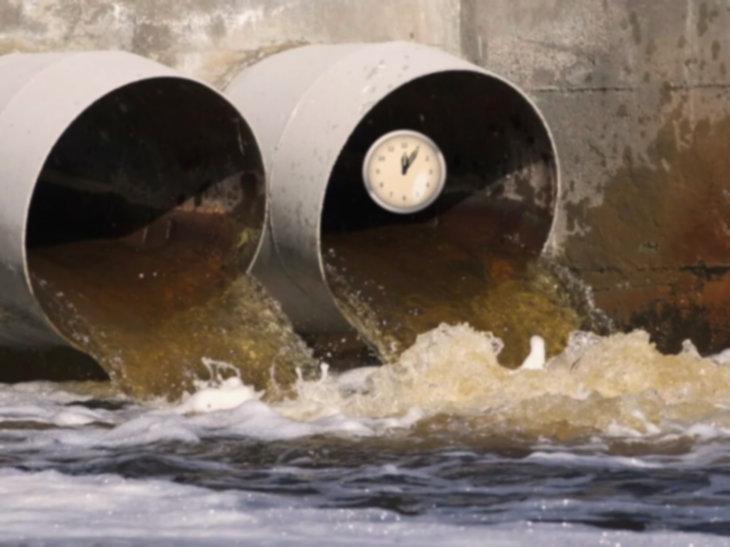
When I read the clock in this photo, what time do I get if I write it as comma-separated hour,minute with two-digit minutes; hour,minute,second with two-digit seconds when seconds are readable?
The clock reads 12,05
